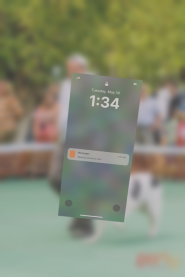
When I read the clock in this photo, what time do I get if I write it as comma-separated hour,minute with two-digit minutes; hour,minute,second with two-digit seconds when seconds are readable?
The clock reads 1,34
